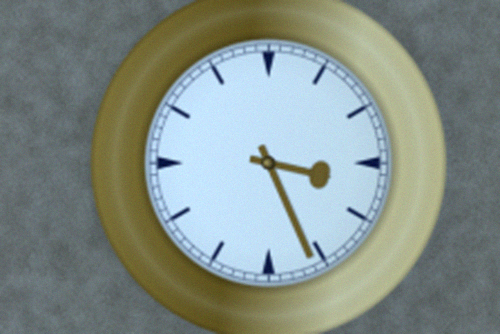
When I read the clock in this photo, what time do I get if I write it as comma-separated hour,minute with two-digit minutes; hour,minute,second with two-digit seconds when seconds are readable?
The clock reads 3,26
